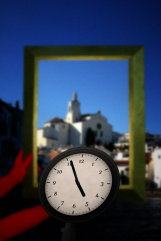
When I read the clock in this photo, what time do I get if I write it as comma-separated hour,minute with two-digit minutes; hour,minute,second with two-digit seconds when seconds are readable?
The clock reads 4,56
